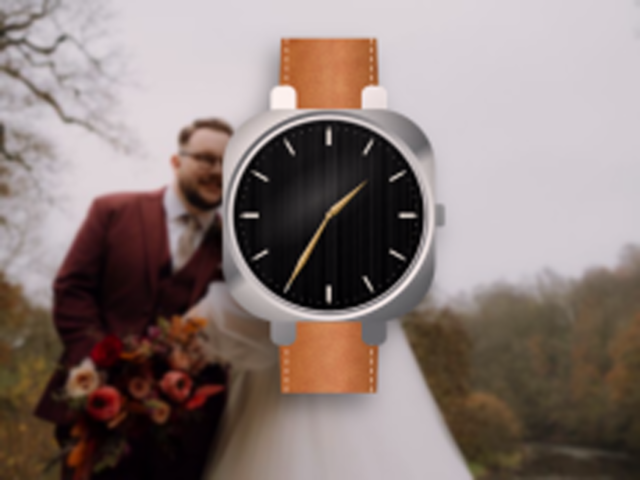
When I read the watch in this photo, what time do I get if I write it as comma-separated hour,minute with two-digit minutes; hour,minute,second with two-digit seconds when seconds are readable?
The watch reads 1,35
